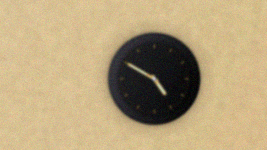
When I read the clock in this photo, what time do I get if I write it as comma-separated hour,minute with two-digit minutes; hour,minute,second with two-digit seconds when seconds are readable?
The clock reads 4,50
